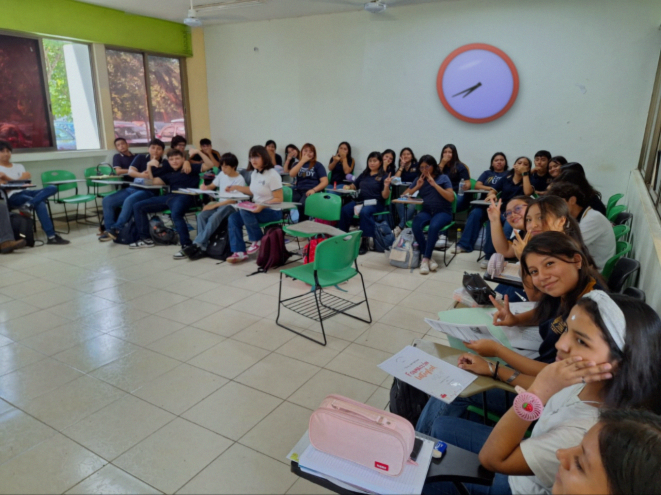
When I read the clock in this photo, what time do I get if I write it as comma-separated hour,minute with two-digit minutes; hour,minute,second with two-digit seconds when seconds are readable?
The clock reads 7,41
